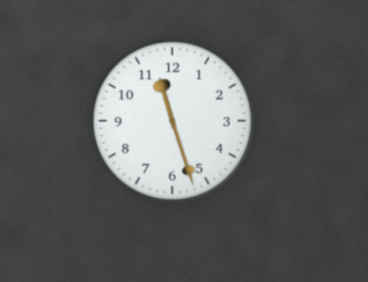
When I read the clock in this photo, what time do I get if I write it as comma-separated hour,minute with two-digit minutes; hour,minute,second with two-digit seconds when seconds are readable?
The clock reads 11,27
